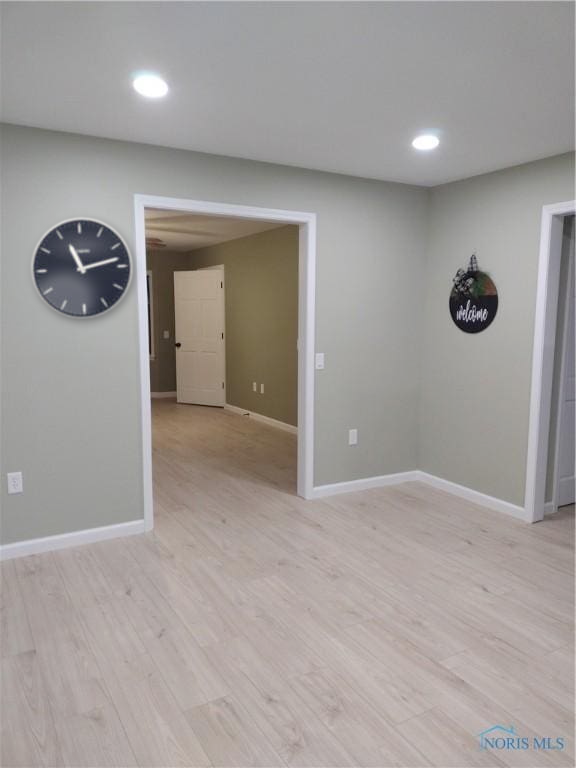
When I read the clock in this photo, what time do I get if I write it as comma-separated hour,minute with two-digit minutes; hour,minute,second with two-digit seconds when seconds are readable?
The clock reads 11,13
